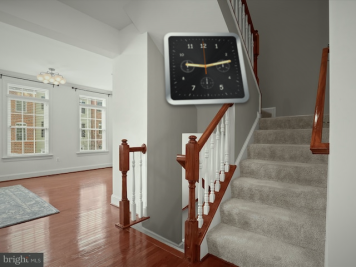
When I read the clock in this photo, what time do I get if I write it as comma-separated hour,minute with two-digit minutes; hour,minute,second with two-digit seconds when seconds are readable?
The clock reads 9,13
